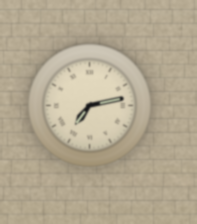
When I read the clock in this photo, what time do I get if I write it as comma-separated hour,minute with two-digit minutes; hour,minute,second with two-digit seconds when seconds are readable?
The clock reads 7,13
